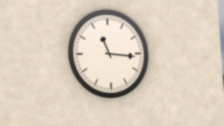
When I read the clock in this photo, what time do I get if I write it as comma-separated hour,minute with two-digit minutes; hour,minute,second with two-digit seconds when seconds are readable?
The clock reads 11,16
